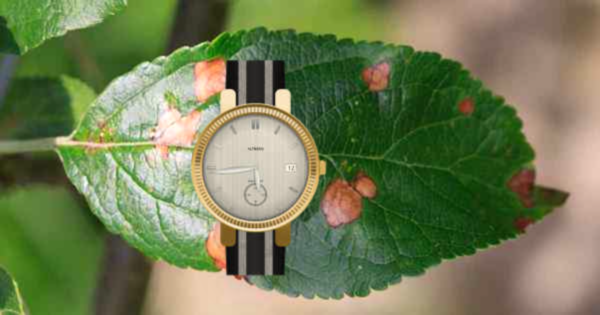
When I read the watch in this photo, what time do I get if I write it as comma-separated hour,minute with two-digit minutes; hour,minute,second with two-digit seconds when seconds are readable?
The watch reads 5,44
